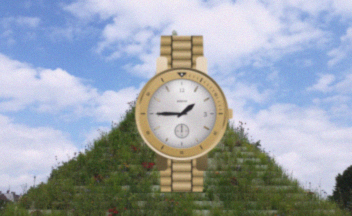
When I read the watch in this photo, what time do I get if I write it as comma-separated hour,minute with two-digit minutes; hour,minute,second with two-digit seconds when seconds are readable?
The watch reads 1,45
